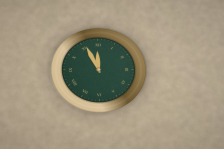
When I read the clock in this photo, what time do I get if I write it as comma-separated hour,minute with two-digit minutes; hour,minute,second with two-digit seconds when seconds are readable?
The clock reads 11,56
